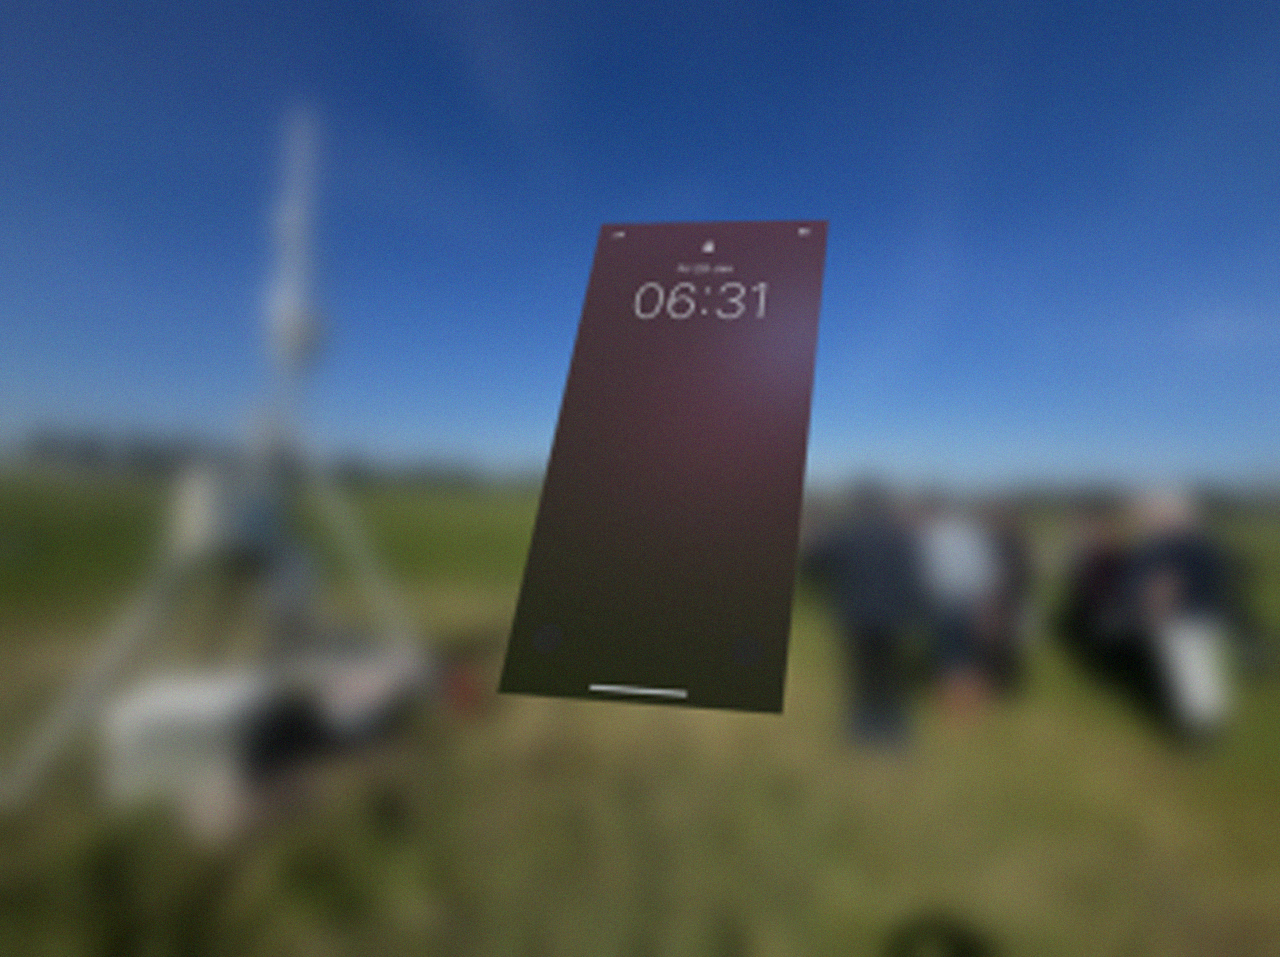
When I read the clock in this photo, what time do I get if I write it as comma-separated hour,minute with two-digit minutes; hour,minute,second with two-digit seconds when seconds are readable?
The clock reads 6,31
